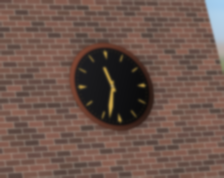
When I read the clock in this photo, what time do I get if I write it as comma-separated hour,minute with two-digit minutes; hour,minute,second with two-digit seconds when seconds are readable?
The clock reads 11,33
